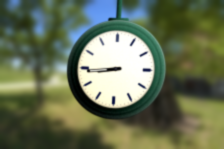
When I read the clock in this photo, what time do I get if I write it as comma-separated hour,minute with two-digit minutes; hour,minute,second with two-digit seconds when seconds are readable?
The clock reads 8,44
